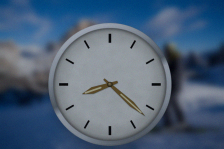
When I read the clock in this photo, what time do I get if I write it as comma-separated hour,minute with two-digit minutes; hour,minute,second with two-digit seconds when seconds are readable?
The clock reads 8,22
